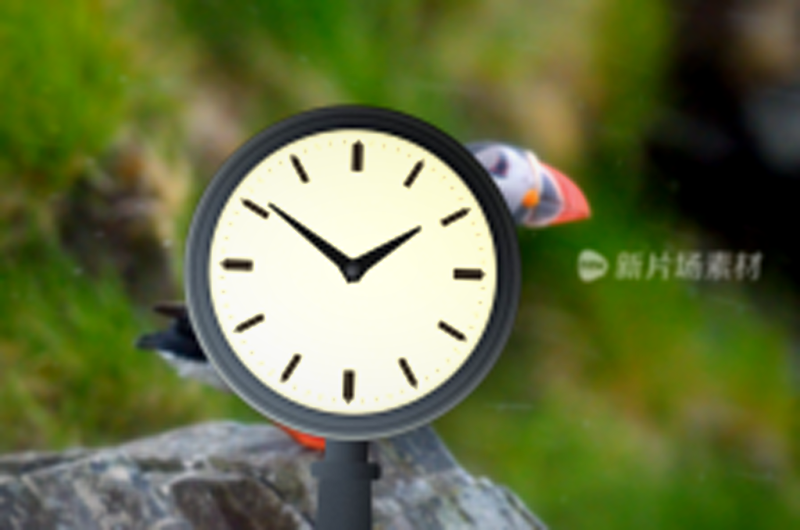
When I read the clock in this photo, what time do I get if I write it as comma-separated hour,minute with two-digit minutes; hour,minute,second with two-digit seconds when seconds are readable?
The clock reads 1,51
